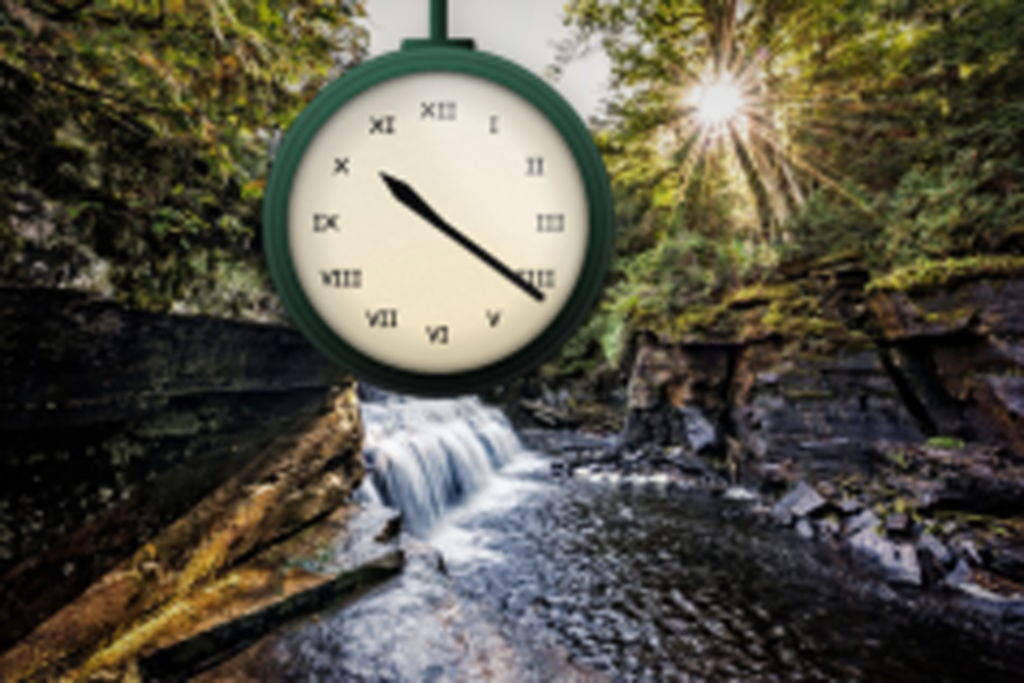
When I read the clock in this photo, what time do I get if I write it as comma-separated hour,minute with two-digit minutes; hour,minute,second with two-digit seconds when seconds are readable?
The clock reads 10,21
